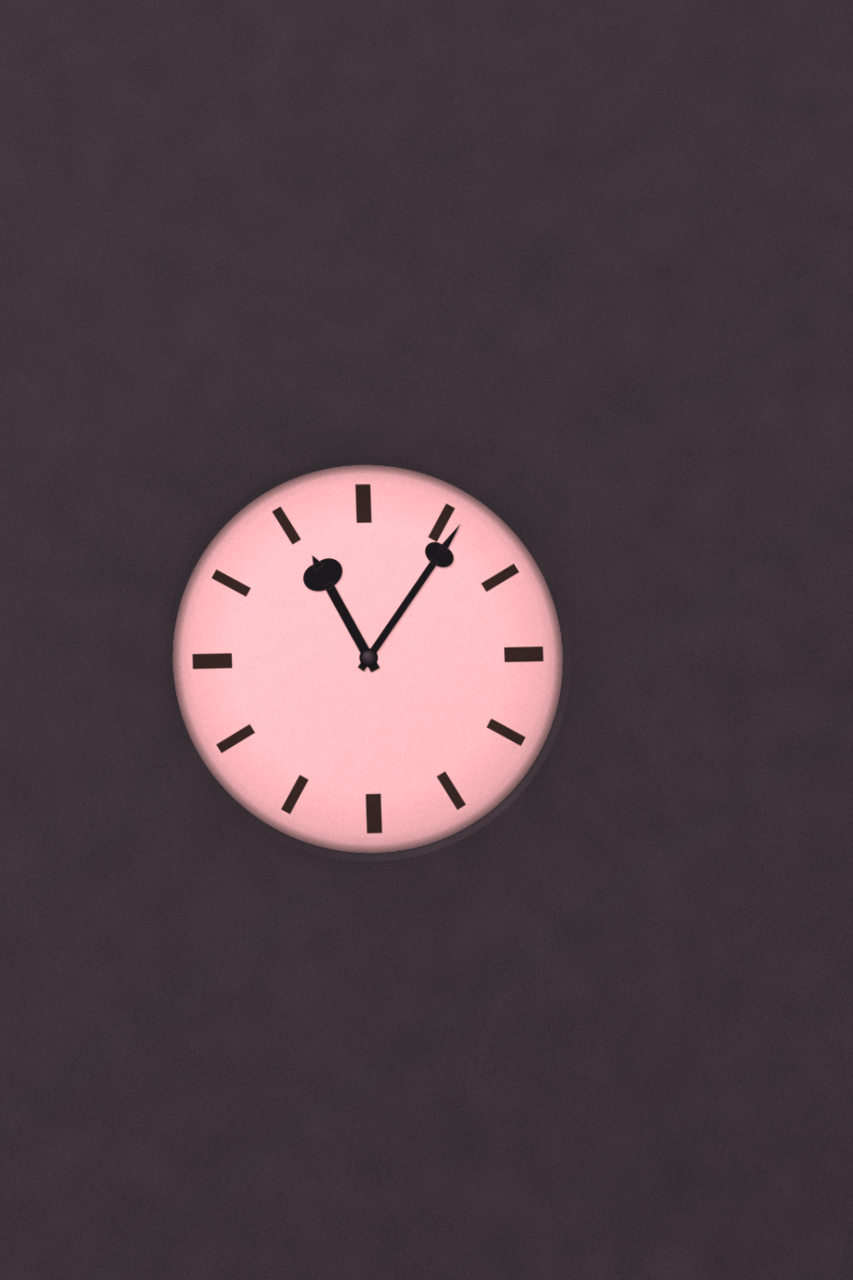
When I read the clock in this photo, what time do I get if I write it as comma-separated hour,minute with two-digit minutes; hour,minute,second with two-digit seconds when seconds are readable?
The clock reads 11,06
